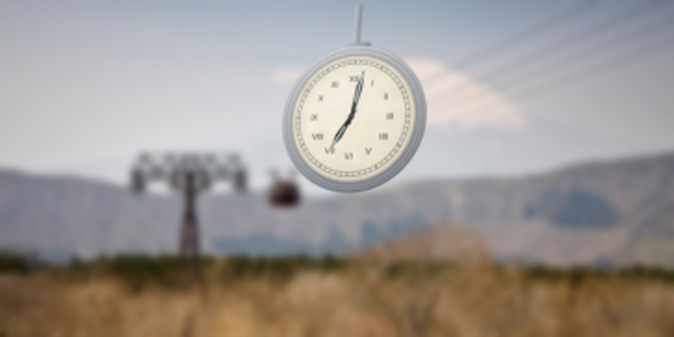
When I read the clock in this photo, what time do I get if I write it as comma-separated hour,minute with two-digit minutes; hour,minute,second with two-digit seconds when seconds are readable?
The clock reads 7,02
